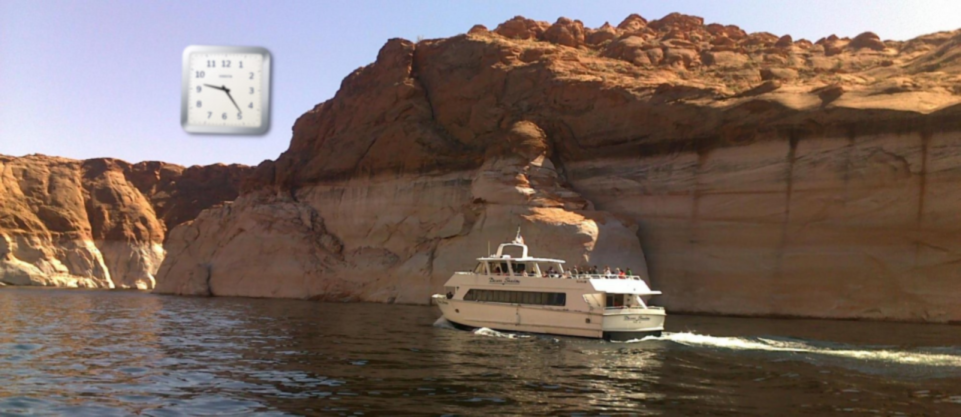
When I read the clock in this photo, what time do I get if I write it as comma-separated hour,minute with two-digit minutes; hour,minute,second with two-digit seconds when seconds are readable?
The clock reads 9,24
